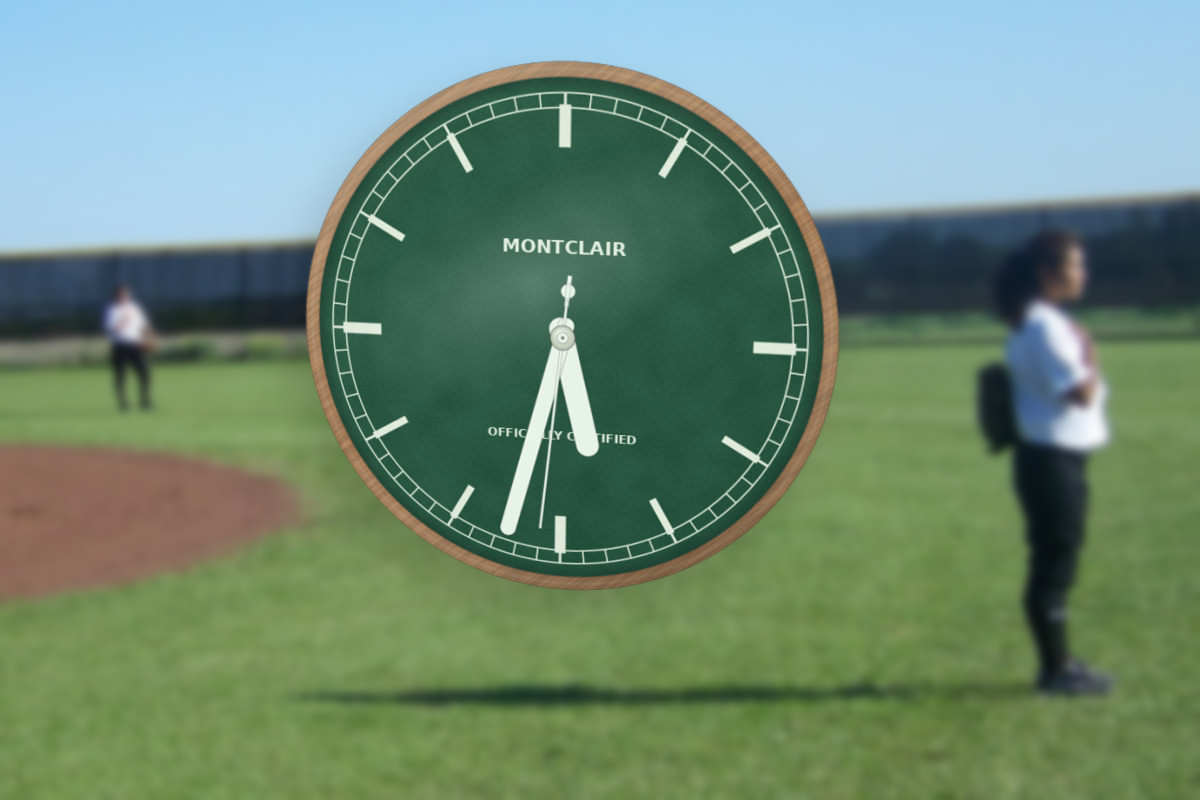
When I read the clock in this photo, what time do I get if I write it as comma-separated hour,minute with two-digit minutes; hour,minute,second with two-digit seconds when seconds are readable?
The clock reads 5,32,31
